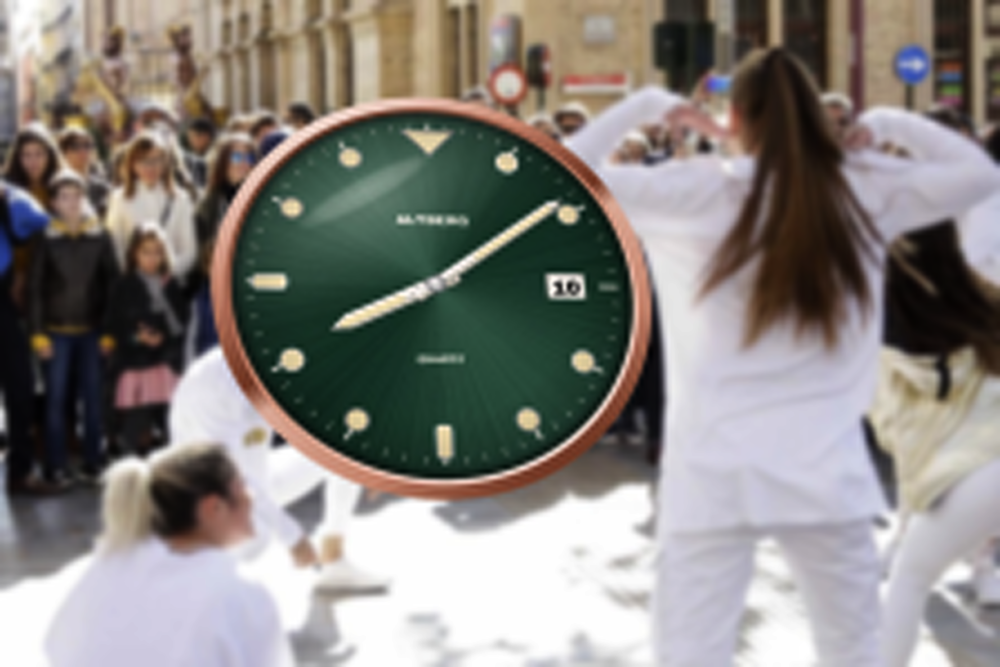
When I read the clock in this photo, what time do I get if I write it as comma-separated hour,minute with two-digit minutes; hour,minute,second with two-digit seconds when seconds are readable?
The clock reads 8,09
